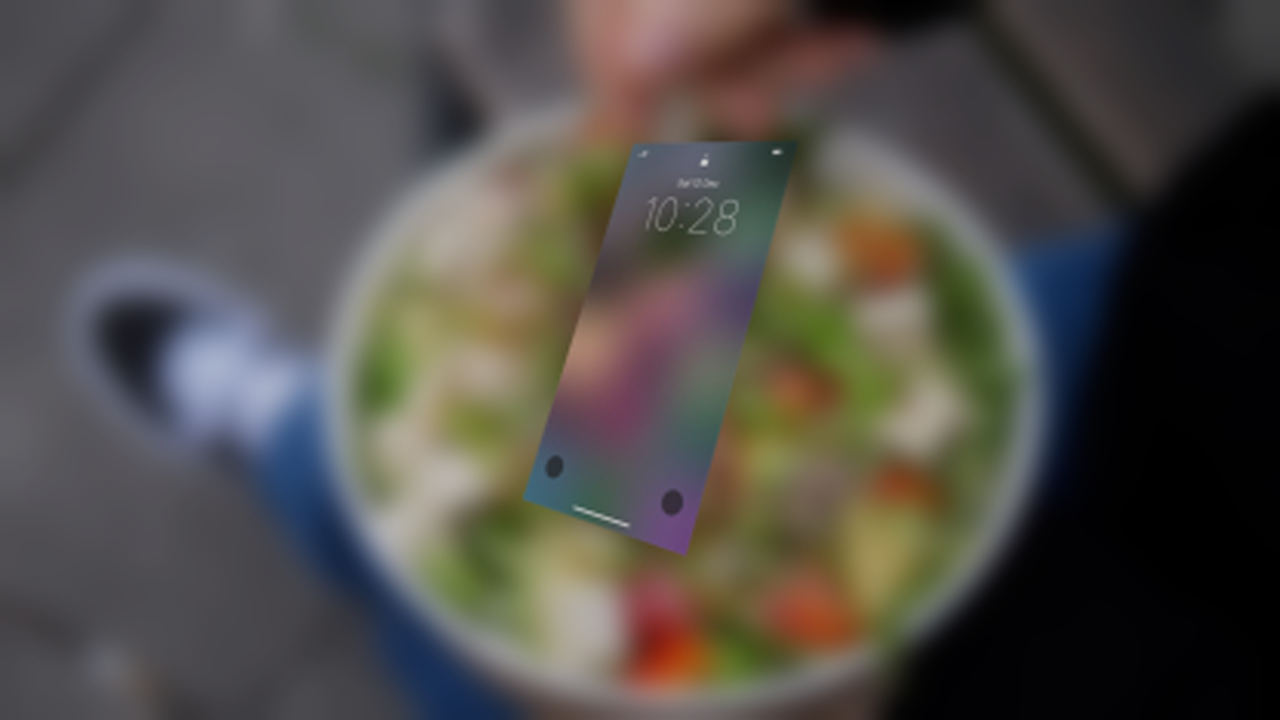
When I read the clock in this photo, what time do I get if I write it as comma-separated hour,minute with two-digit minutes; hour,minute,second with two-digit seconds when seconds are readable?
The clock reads 10,28
